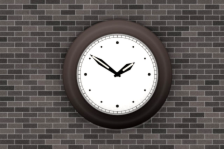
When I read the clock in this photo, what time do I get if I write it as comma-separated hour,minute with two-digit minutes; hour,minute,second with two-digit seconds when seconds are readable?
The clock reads 1,51
